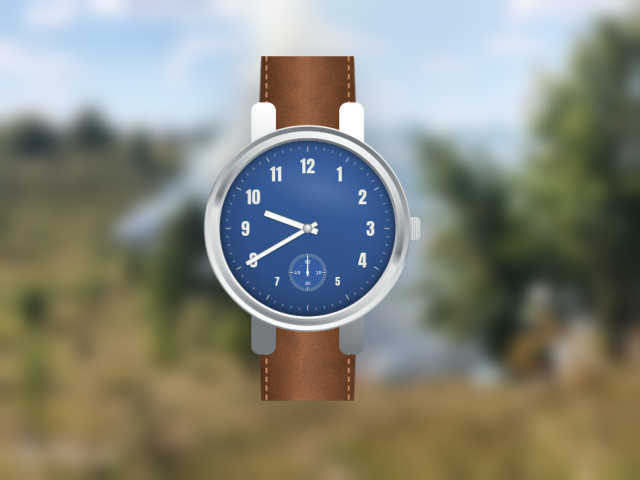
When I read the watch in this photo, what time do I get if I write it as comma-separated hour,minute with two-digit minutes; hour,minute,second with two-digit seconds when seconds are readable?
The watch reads 9,40
